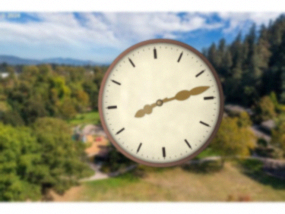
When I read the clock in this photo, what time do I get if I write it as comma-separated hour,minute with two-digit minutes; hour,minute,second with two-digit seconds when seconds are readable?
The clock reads 8,13
